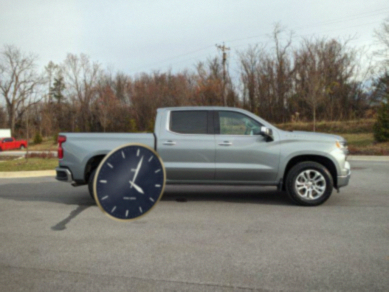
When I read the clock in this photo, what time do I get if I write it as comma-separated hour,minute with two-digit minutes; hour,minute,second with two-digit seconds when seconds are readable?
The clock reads 4,02
